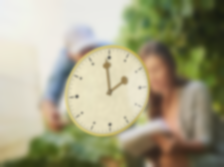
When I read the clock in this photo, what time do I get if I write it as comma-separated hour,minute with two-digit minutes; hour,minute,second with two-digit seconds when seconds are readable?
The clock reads 1,59
